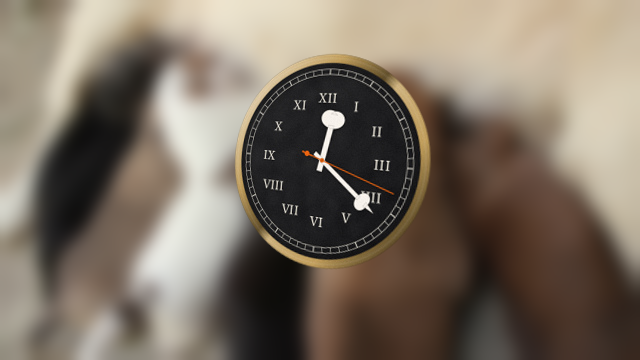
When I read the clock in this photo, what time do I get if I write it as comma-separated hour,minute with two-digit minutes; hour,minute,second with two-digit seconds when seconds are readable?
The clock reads 12,21,18
